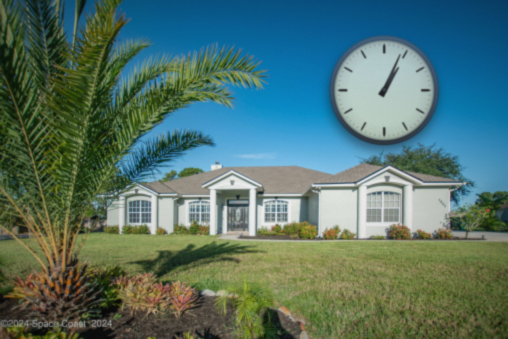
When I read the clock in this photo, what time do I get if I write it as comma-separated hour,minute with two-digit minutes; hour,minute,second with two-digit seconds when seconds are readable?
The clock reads 1,04
